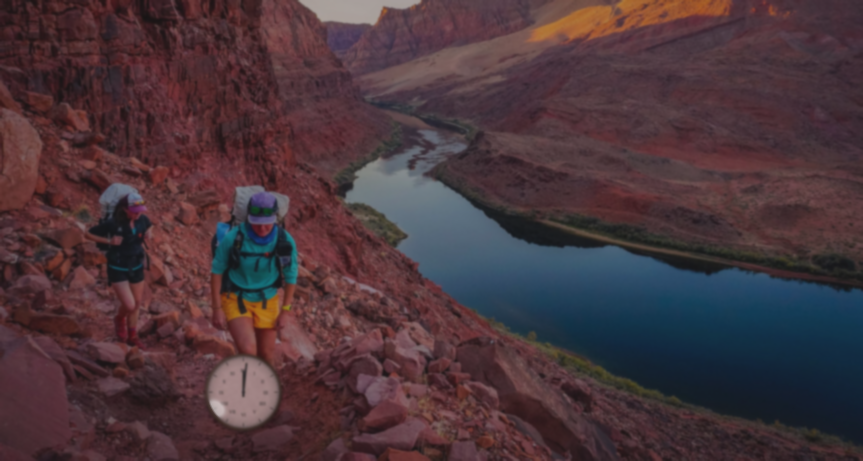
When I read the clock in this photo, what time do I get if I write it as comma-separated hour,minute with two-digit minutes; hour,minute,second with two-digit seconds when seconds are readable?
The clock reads 12,01
